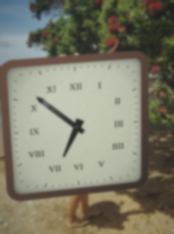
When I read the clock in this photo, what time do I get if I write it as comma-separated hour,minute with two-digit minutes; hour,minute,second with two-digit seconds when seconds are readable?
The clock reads 6,52
